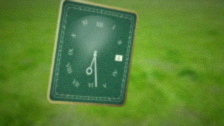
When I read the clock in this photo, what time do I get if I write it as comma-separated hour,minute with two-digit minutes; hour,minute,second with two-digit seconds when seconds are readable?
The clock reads 6,28
